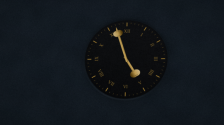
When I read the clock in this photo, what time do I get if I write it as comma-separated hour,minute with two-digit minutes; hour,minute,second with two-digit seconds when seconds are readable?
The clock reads 4,57
